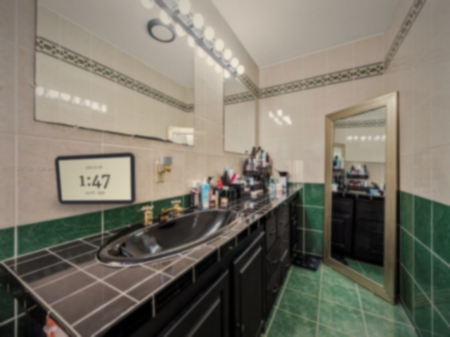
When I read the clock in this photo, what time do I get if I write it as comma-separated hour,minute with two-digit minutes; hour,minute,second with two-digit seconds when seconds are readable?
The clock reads 1,47
